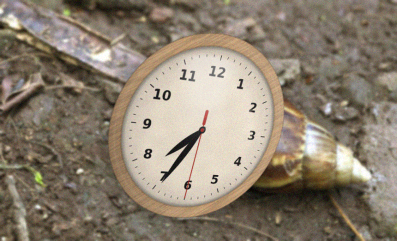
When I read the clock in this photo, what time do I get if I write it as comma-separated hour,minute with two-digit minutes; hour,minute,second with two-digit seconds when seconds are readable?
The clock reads 7,34,30
